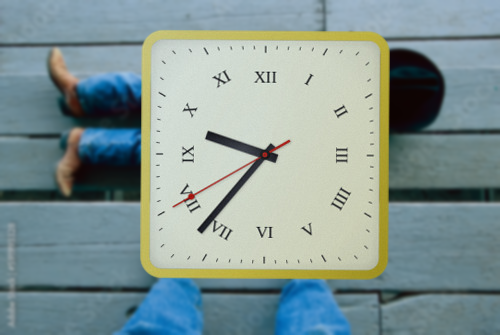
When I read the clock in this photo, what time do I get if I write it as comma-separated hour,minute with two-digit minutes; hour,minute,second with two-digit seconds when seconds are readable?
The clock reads 9,36,40
